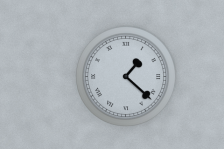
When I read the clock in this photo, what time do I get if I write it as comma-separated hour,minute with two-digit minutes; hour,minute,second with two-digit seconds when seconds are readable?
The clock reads 1,22
